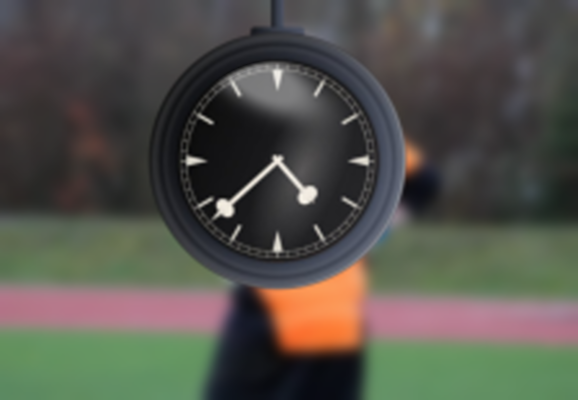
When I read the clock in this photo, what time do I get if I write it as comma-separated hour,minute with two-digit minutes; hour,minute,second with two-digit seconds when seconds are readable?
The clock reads 4,38
